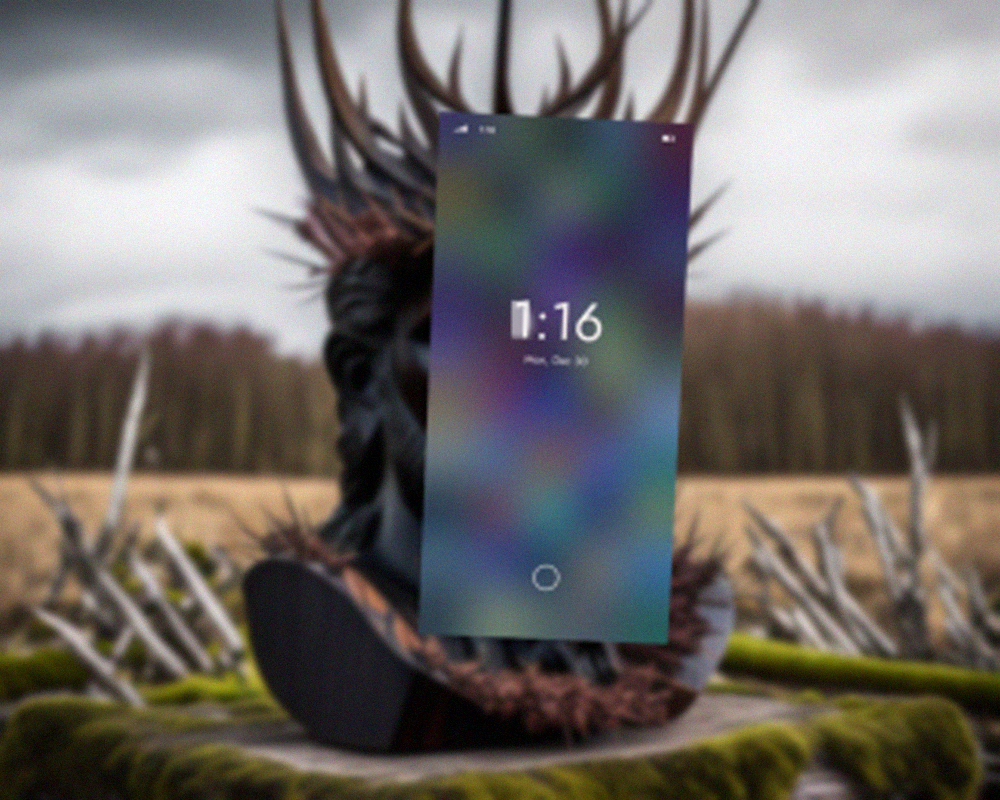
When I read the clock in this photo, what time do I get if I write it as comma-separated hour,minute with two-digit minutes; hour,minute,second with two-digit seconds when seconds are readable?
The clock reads 1,16
